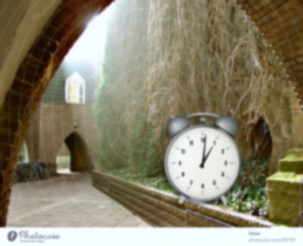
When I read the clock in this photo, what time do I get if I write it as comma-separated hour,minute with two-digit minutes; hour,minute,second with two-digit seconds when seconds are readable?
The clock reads 1,01
